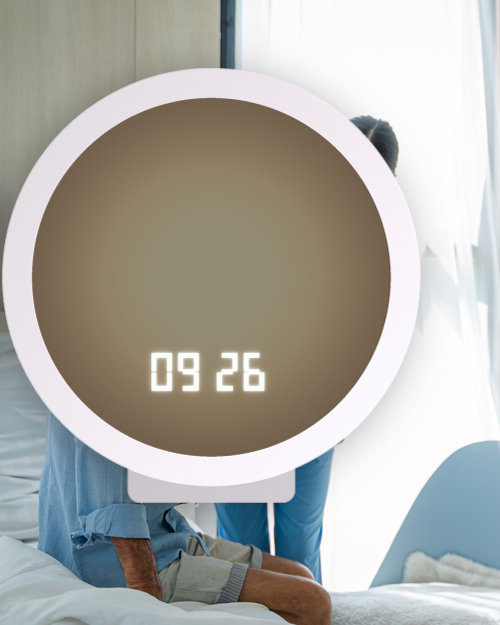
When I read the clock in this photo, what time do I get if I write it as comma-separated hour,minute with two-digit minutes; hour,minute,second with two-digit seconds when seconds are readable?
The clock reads 9,26
